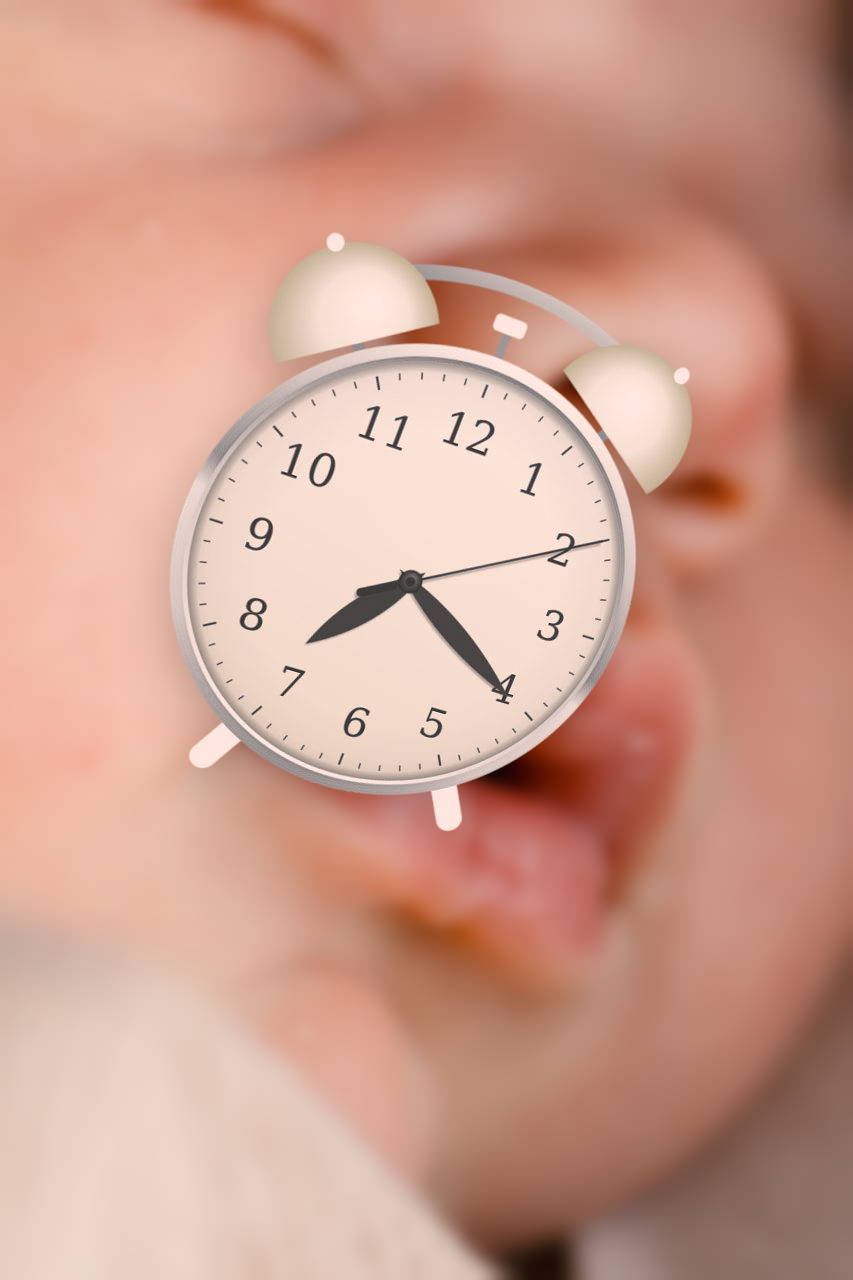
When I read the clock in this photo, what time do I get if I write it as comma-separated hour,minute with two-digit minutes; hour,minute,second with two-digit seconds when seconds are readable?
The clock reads 7,20,10
